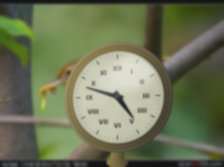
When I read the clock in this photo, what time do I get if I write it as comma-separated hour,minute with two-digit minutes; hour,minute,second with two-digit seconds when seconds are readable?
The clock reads 4,48
